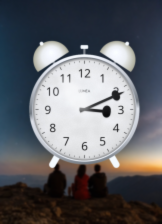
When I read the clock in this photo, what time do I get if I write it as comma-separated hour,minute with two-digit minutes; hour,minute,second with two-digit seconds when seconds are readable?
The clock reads 3,11
